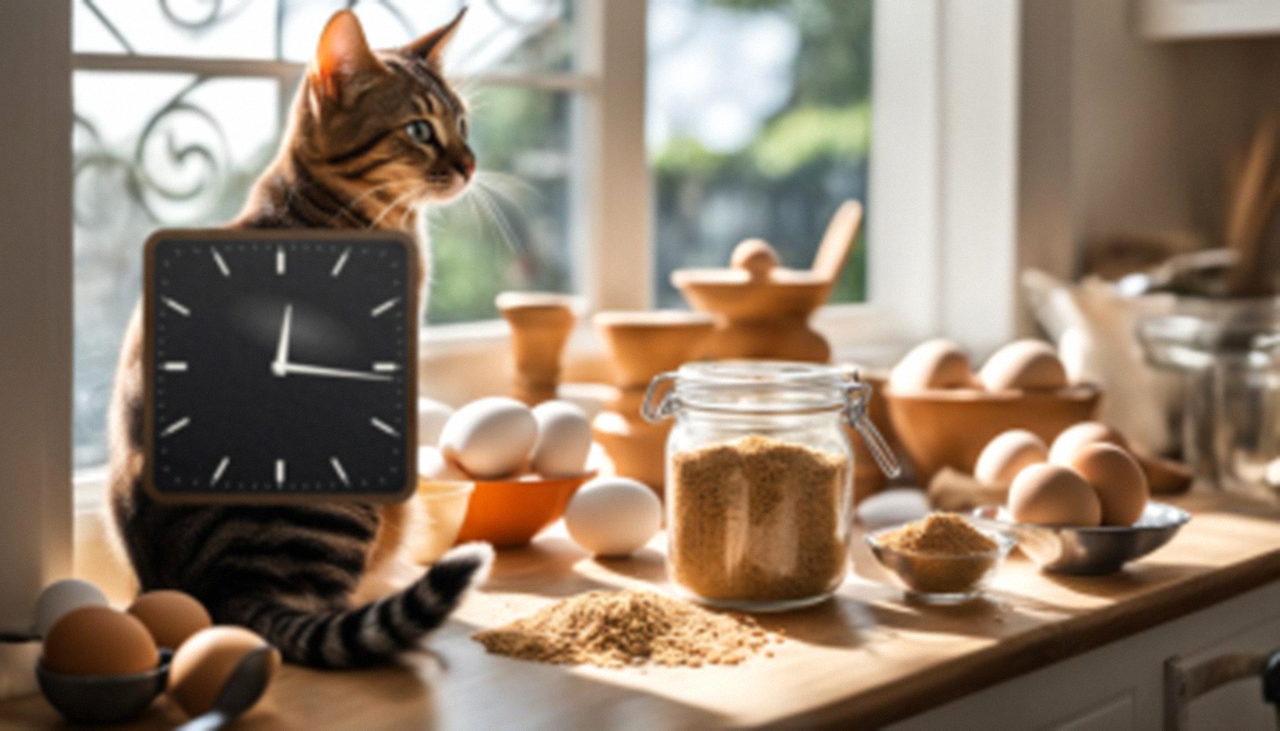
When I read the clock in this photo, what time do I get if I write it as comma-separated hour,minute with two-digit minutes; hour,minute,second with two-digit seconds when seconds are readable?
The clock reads 12,16
